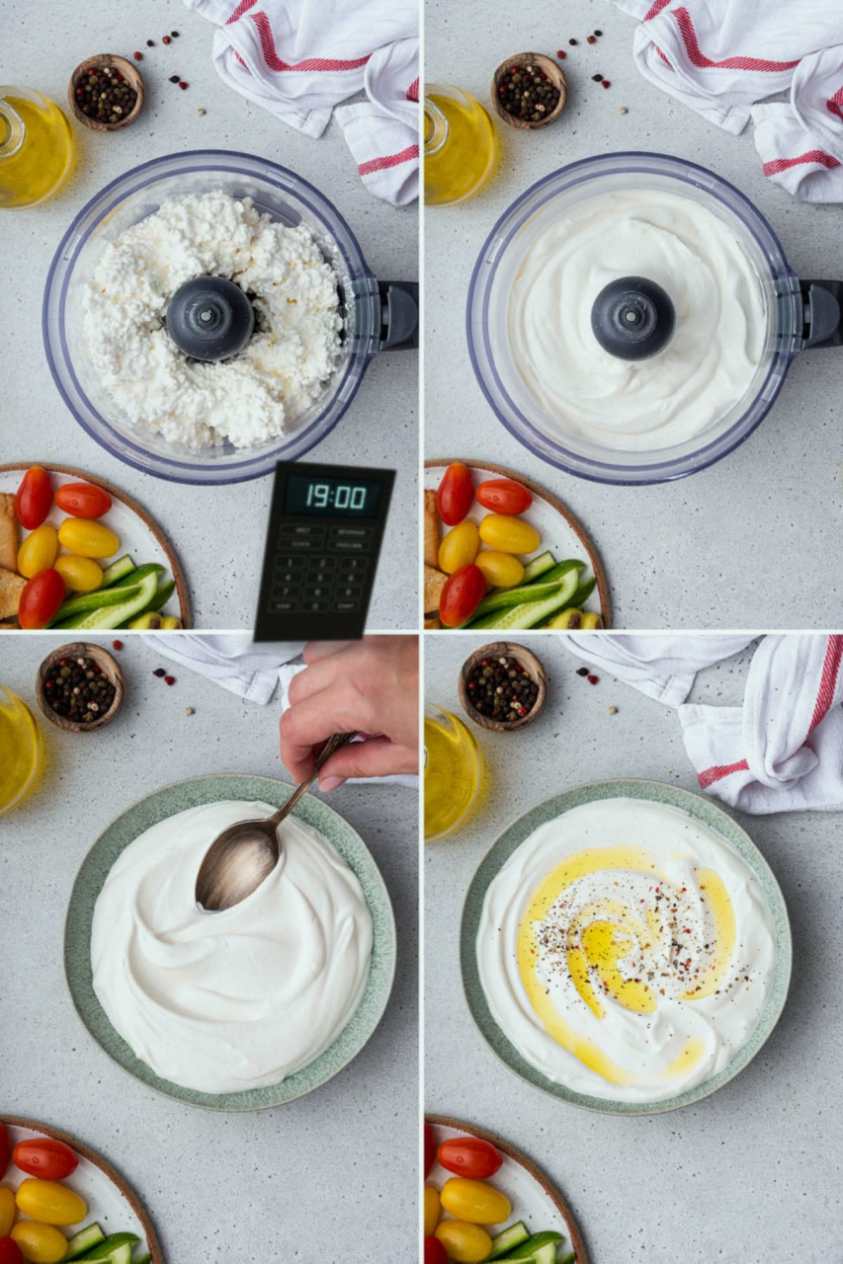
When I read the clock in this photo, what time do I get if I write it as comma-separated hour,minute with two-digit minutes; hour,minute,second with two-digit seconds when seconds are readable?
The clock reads 19,00
